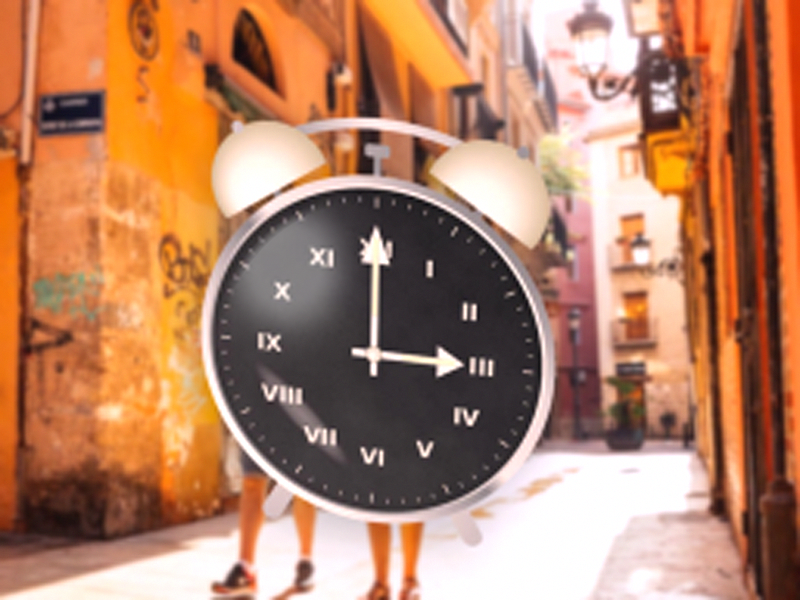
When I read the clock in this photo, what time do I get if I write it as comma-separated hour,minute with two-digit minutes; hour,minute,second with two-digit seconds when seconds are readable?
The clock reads 3,00
